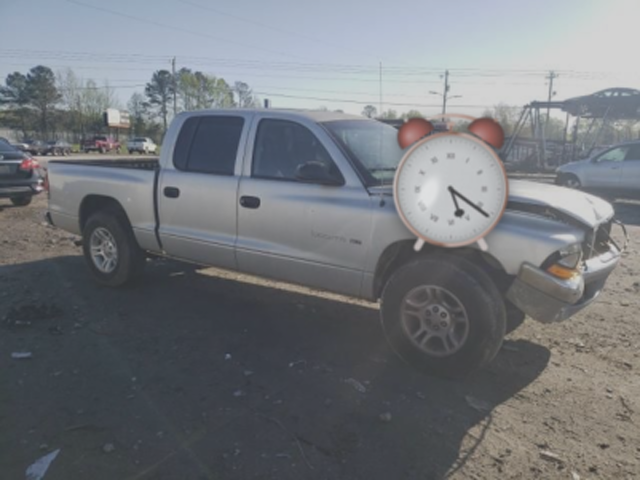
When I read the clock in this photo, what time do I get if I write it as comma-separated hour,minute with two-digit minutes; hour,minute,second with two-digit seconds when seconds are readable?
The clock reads 5,21
